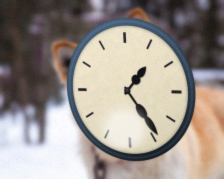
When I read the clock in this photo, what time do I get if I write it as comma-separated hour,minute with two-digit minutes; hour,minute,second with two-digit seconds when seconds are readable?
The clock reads 1,24
